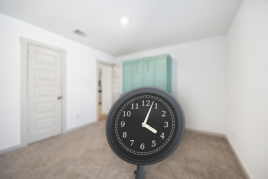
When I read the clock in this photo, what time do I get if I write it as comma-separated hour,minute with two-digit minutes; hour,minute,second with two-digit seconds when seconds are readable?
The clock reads 4,03
